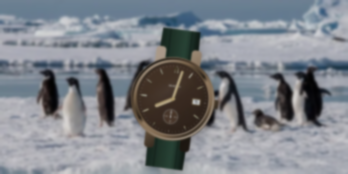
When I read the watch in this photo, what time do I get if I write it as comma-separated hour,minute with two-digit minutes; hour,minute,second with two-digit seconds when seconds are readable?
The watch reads 8,02
